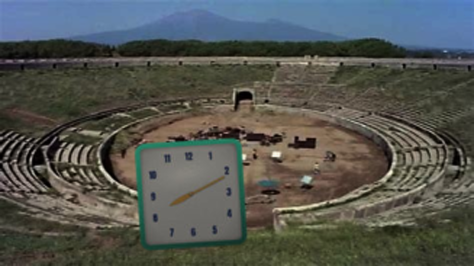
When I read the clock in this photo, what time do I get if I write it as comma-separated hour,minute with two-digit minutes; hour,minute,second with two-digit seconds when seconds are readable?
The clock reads 8,11
